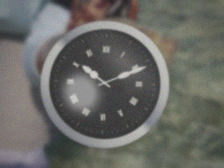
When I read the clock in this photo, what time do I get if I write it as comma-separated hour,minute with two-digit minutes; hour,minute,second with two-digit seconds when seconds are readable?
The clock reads 10,11
